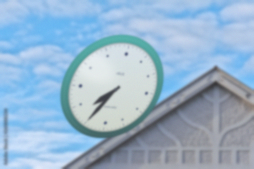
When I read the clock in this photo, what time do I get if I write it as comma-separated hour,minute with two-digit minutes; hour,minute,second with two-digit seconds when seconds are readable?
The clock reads 7,35
